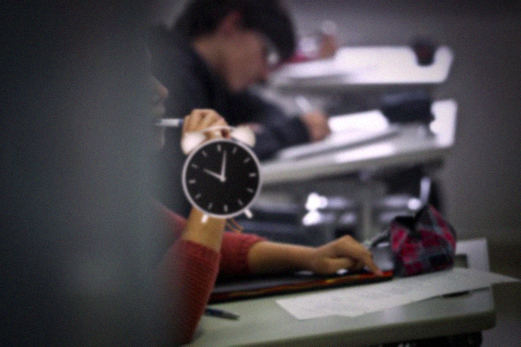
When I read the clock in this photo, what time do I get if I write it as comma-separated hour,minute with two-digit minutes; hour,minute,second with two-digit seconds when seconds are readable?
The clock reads 10,02
